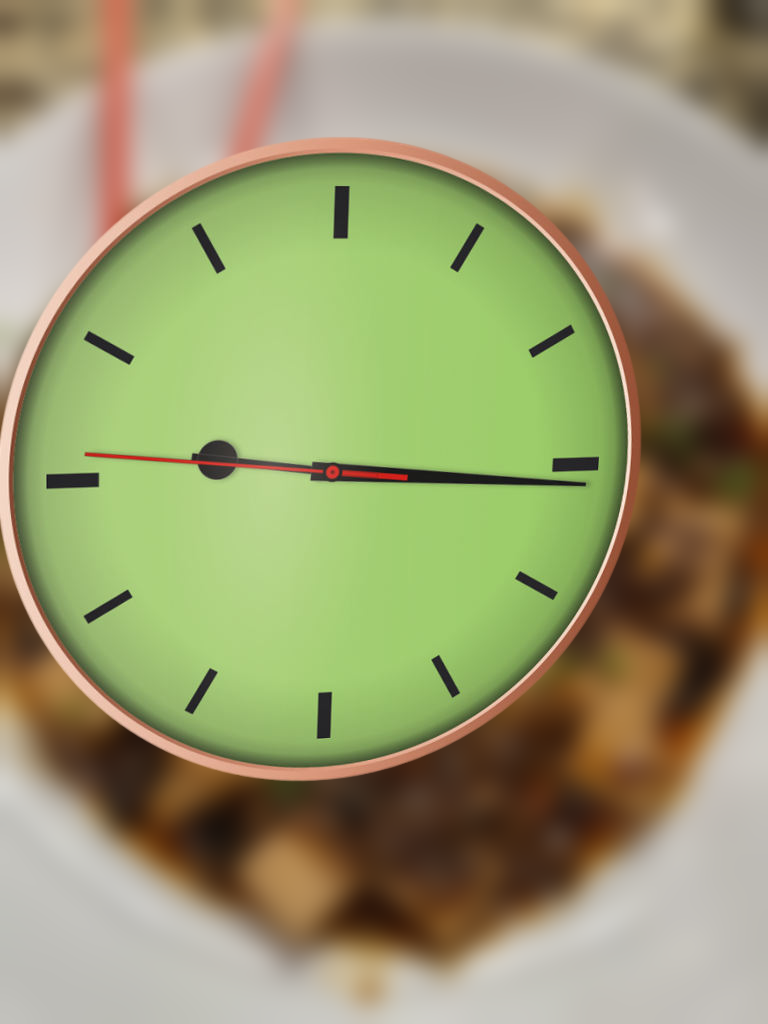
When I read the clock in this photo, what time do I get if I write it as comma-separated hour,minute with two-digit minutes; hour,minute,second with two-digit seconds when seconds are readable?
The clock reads 9,15,46
